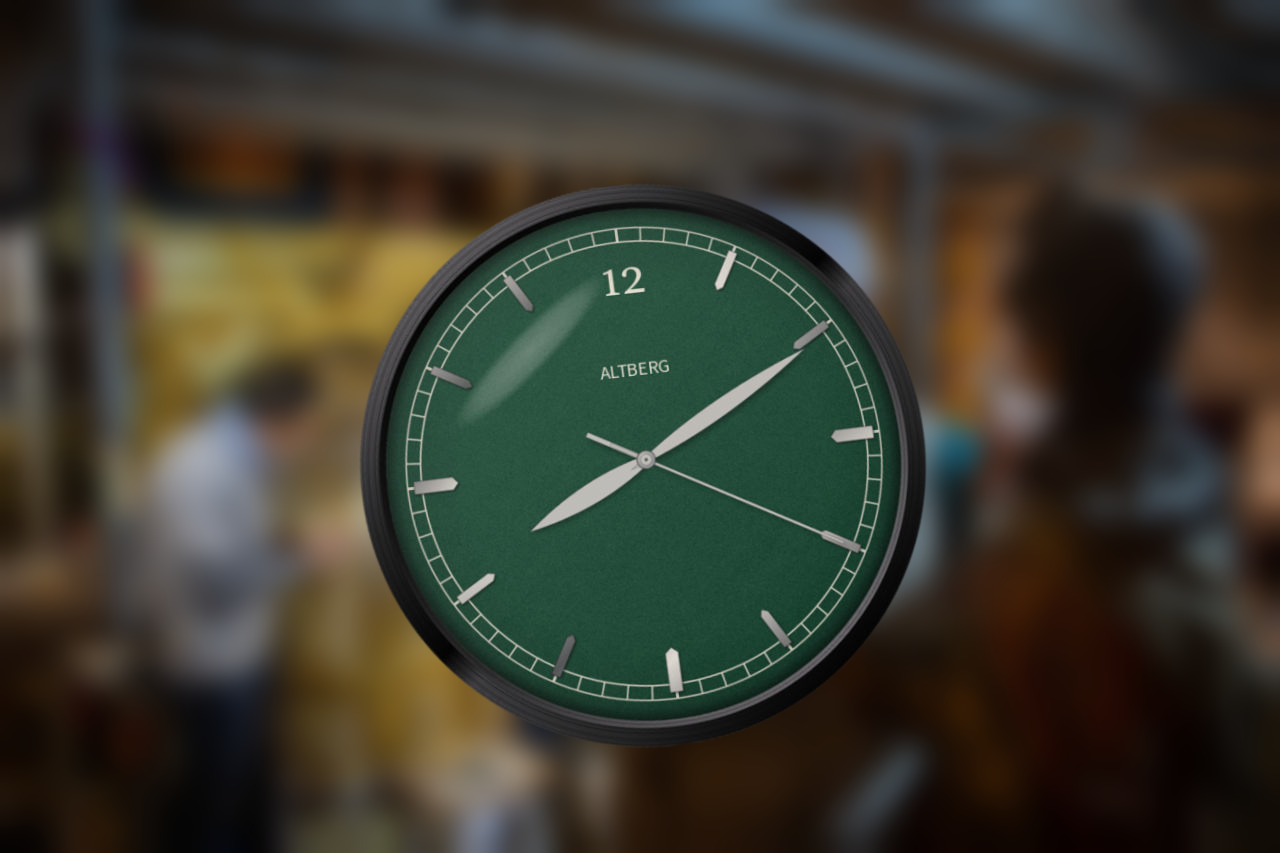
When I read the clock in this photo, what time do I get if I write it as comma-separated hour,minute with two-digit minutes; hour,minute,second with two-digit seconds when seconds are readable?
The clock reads 8,10,20
